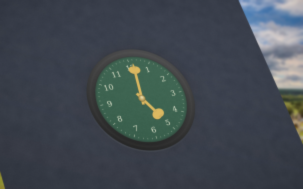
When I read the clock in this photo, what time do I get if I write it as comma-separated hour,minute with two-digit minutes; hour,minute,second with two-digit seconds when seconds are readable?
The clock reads 5,01
